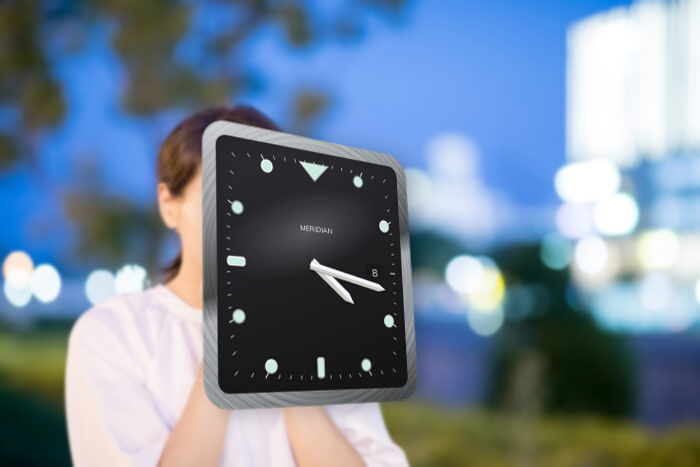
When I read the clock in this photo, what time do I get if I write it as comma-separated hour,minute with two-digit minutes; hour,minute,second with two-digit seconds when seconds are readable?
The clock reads 4,17
